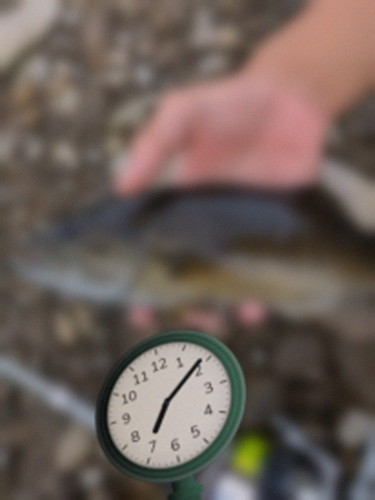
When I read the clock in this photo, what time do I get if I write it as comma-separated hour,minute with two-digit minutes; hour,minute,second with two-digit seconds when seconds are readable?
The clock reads 7,09
